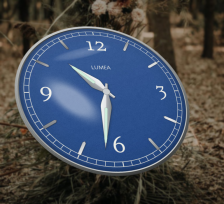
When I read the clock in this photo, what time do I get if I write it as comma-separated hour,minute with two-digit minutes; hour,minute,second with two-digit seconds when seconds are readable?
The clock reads 10,32
